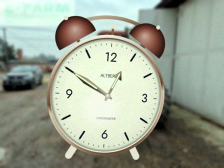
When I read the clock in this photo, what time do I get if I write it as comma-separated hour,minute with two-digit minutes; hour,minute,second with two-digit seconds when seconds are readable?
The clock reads 12,50
